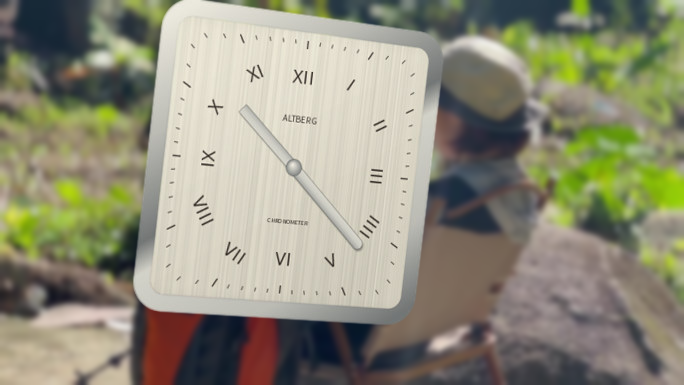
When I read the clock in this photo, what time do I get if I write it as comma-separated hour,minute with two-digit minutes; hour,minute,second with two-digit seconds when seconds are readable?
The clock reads 10,22
